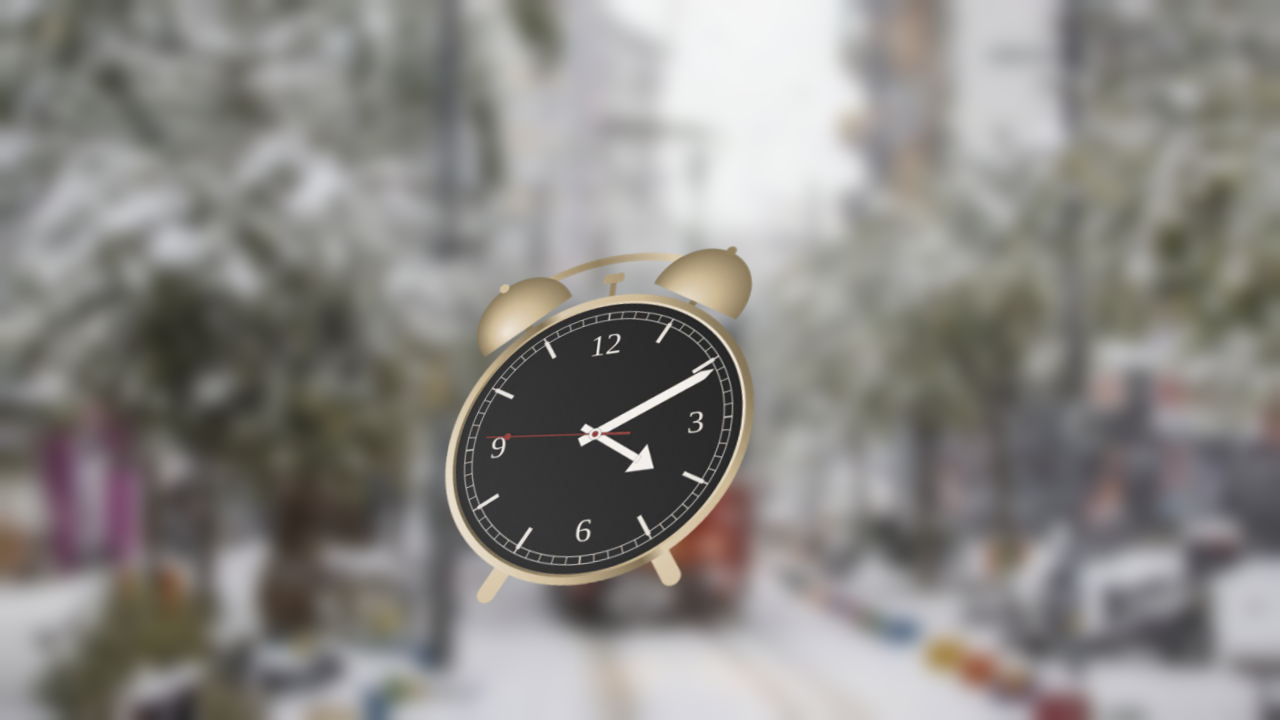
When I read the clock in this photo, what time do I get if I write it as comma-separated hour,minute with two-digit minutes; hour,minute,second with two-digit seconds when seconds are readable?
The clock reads 4,10,46
